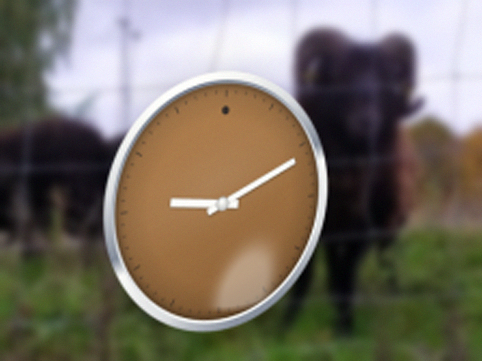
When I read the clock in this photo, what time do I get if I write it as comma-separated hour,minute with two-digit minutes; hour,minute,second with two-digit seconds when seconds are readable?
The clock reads 9,11
